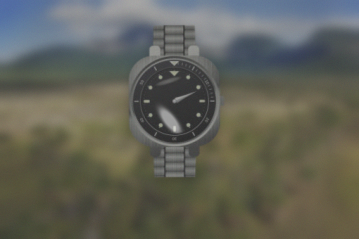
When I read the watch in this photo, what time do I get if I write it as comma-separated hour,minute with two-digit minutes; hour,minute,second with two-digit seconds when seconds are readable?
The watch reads 2,11
